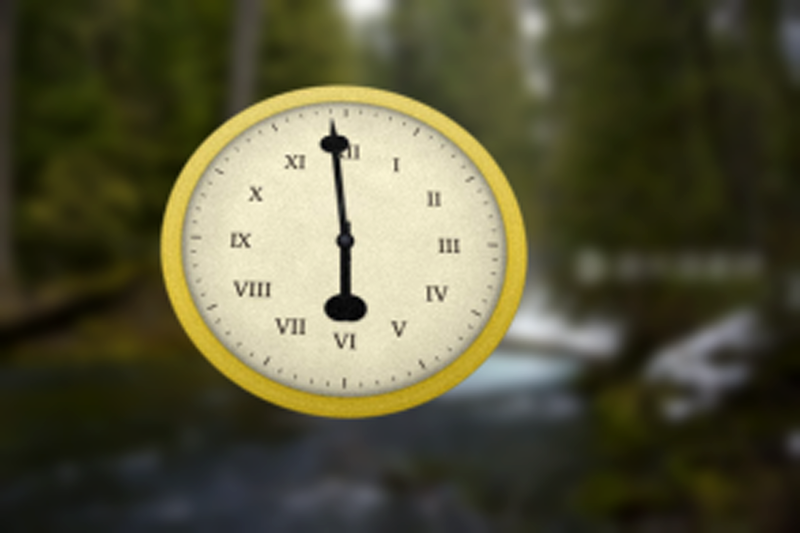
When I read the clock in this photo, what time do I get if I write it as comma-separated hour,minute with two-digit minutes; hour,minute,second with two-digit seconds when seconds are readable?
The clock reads 5,59
